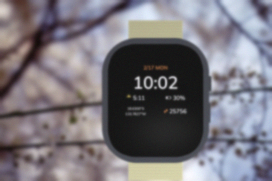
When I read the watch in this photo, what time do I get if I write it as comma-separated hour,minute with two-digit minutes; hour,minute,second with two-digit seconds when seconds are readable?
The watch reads 10,02
